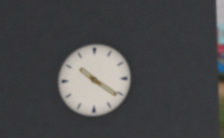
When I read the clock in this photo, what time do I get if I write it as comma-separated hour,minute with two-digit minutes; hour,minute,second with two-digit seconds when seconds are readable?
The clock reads 10,21
